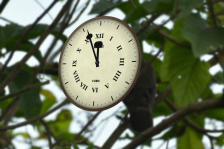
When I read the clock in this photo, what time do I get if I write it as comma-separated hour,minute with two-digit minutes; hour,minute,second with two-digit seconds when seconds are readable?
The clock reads 11,56
